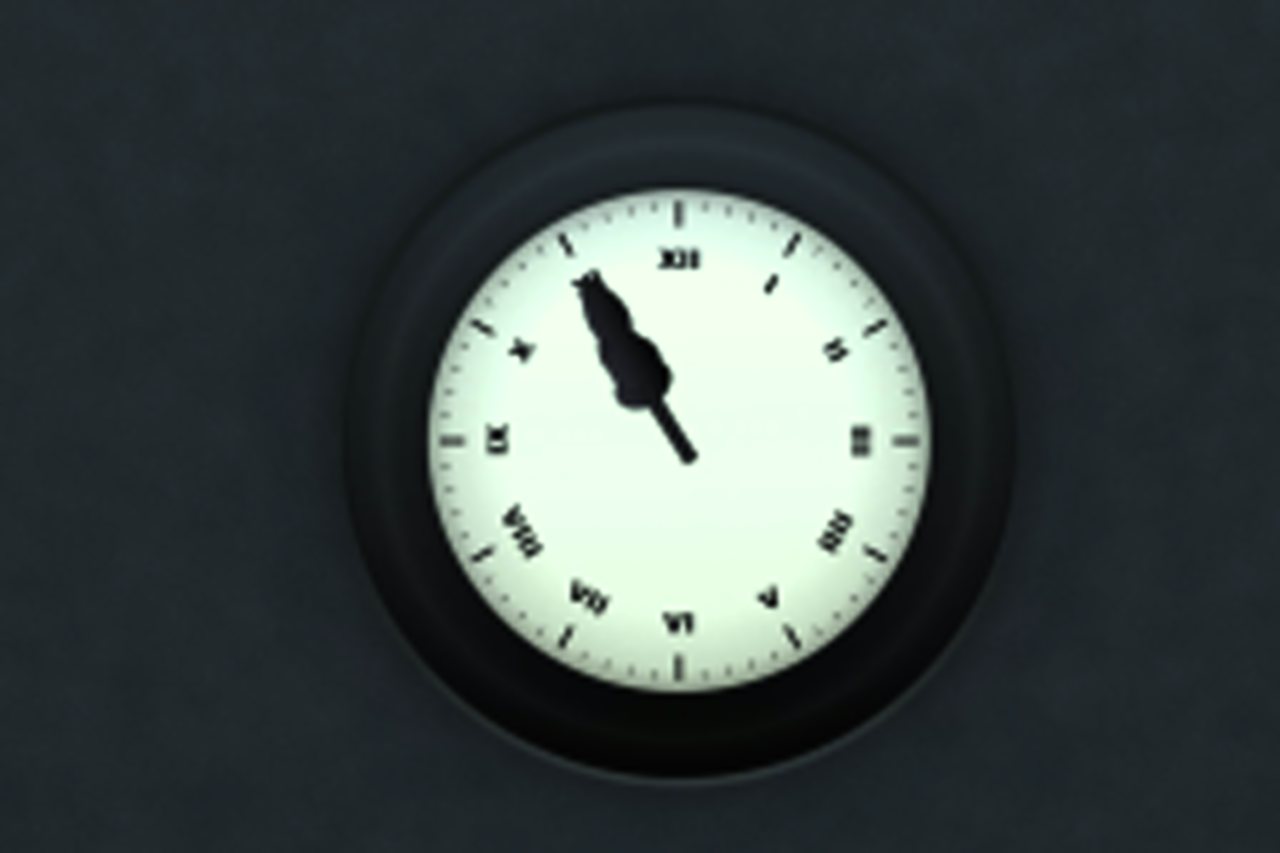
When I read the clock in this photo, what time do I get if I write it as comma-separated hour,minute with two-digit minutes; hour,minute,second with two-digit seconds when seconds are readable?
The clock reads 10,55
